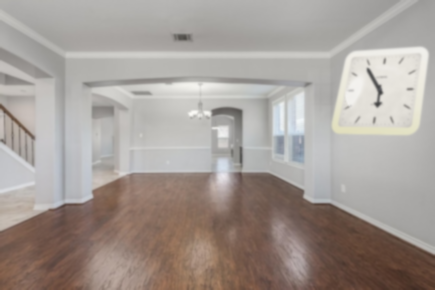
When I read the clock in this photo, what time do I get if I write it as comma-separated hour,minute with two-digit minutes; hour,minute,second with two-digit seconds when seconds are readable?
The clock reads 5,54
